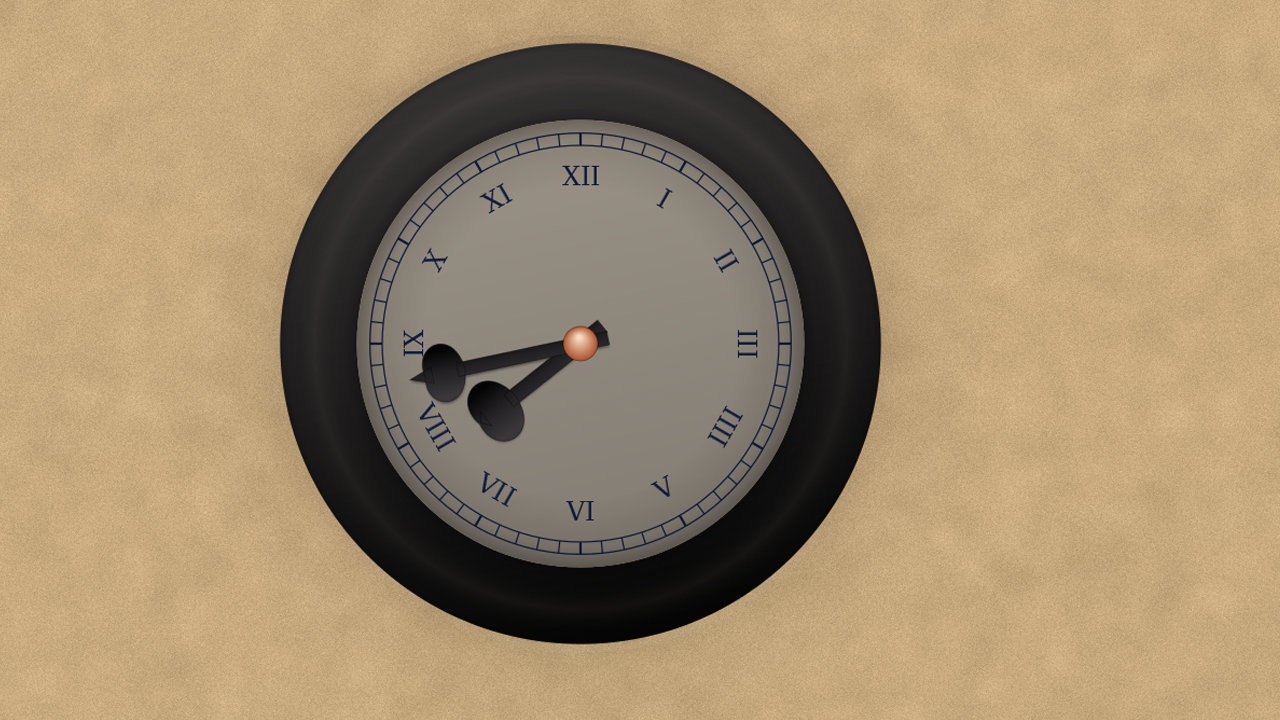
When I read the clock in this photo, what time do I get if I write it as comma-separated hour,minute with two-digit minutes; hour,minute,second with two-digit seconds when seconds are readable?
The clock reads 7,43
